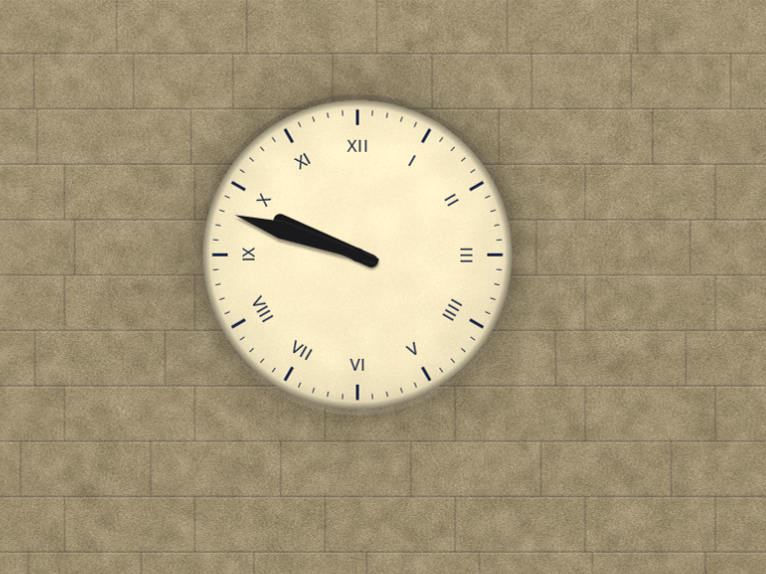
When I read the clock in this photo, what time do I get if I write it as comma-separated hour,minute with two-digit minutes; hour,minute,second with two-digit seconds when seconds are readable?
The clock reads 9,48
